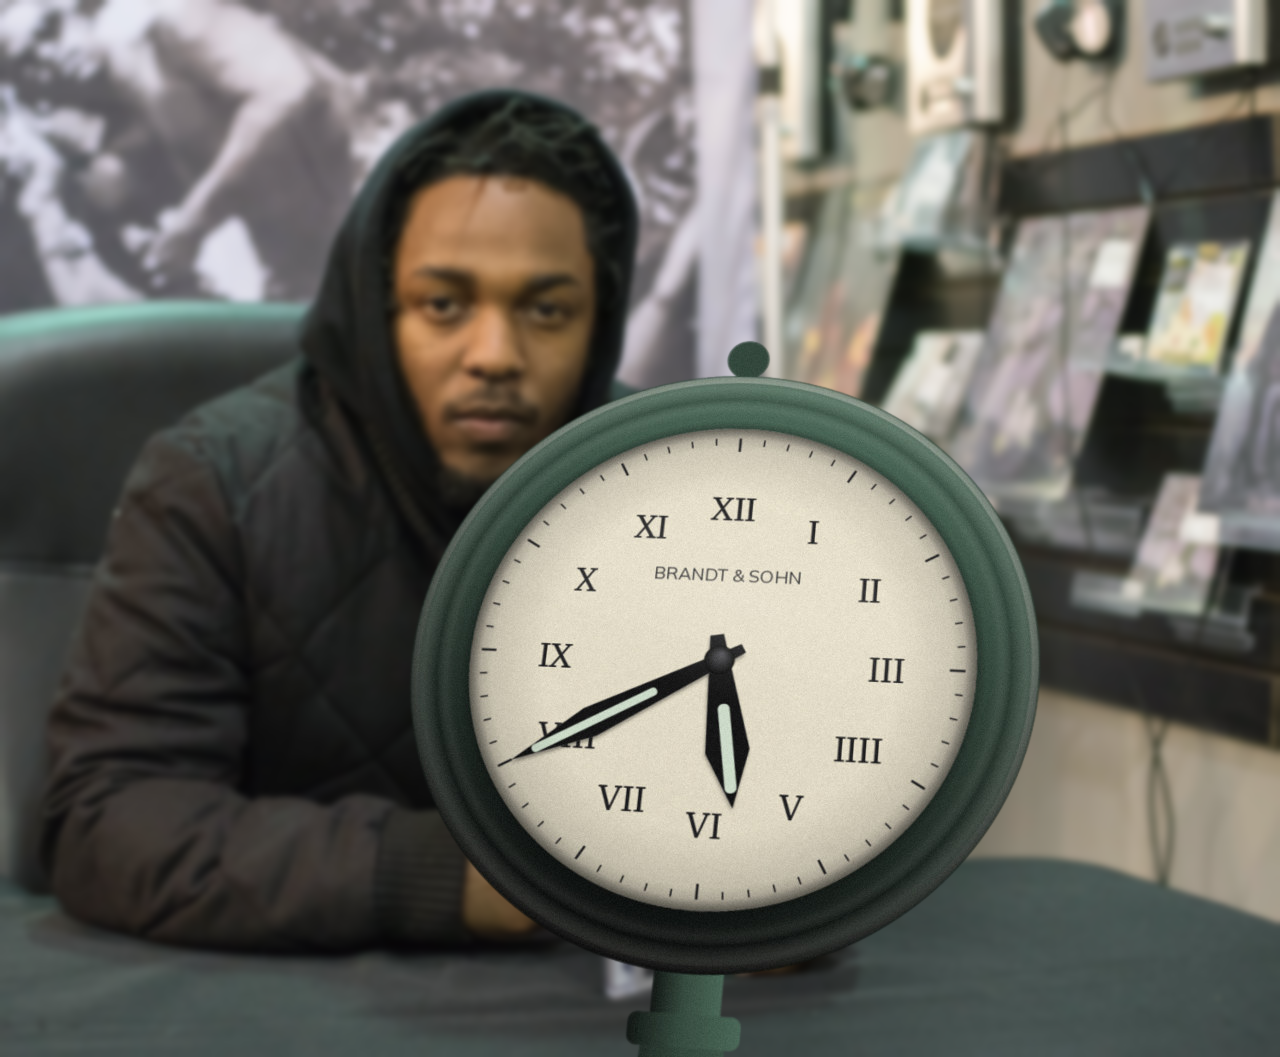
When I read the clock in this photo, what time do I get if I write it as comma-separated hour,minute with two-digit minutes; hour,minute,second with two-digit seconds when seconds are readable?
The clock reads 5,40
